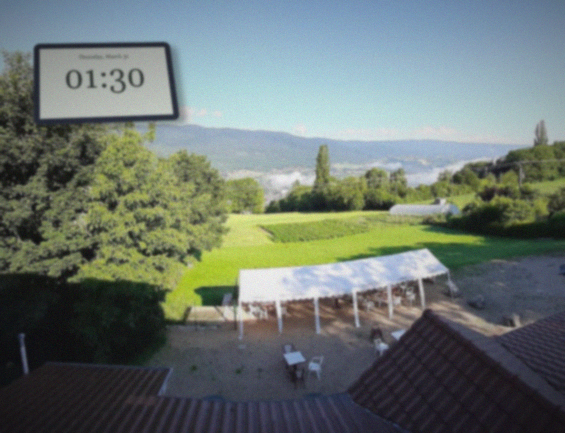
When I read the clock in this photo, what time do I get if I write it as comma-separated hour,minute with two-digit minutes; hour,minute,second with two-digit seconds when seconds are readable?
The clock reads 1,30
